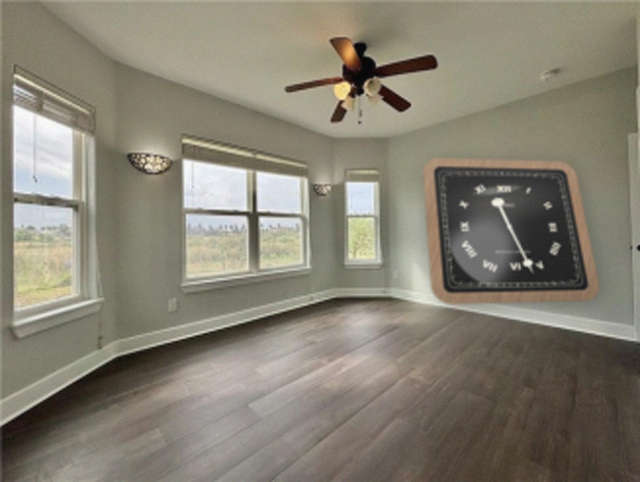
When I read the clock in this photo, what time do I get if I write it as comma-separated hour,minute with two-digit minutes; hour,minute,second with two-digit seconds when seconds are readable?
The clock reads 11,27
